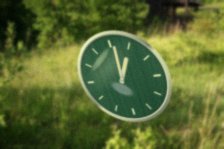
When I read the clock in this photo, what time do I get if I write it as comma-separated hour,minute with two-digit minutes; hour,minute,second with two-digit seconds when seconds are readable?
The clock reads 1,01
